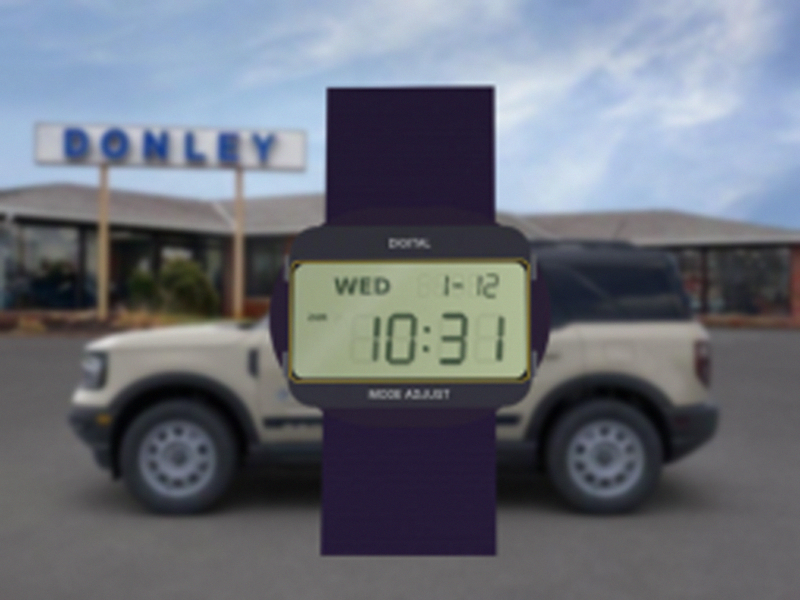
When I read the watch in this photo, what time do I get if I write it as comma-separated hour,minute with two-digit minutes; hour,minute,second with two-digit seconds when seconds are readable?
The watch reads 10,31
